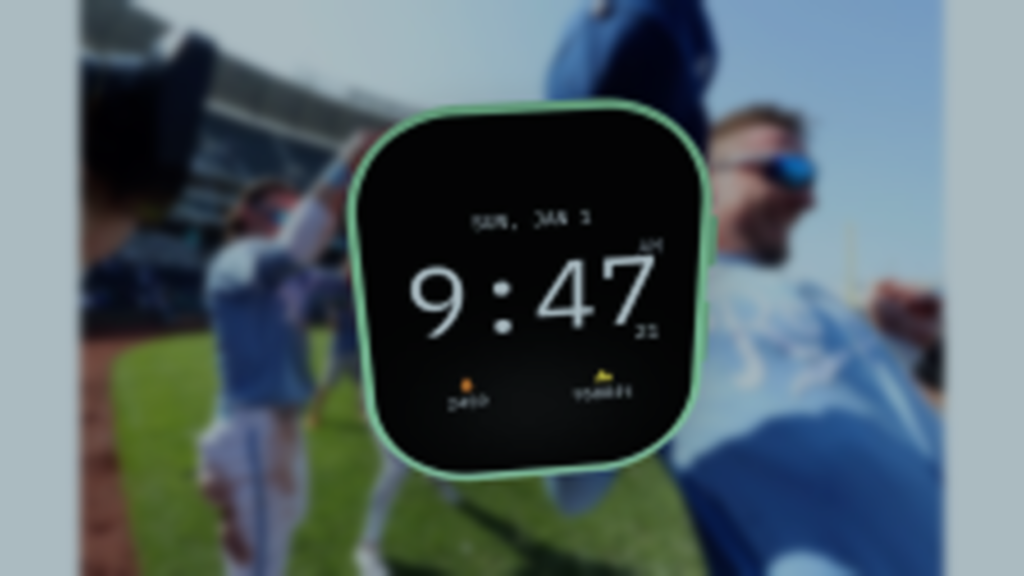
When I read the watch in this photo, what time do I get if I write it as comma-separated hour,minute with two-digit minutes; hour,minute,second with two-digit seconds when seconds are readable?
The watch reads 9,47
